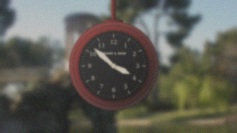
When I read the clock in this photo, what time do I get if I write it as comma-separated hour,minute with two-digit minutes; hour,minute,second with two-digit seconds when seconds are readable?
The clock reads 3,52
